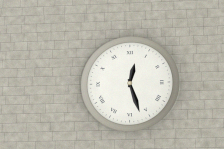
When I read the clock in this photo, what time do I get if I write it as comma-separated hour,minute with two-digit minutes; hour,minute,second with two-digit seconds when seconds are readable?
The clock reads 12,27
